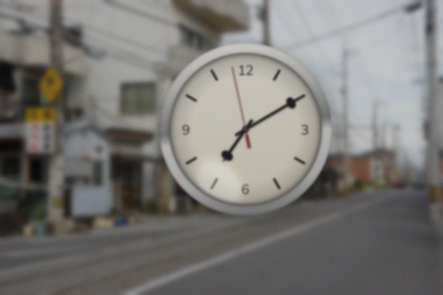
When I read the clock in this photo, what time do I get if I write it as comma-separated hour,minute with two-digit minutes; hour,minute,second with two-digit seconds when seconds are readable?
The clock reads 7,09,58
